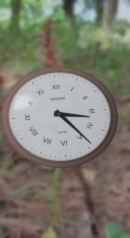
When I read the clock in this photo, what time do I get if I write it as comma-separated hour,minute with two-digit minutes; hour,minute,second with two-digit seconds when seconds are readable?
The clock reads 3,24
